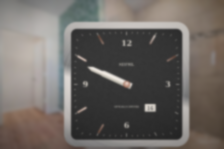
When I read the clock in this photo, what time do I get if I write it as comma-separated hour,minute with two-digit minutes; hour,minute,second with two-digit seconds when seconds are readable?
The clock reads 9,49
